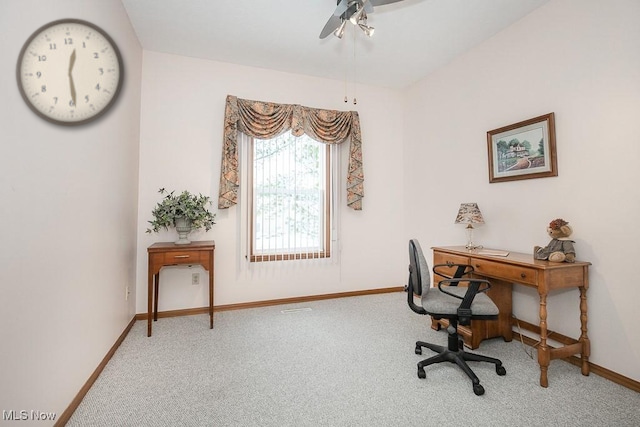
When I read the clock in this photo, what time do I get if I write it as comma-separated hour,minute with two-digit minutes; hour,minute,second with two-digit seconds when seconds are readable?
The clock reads 12,29
